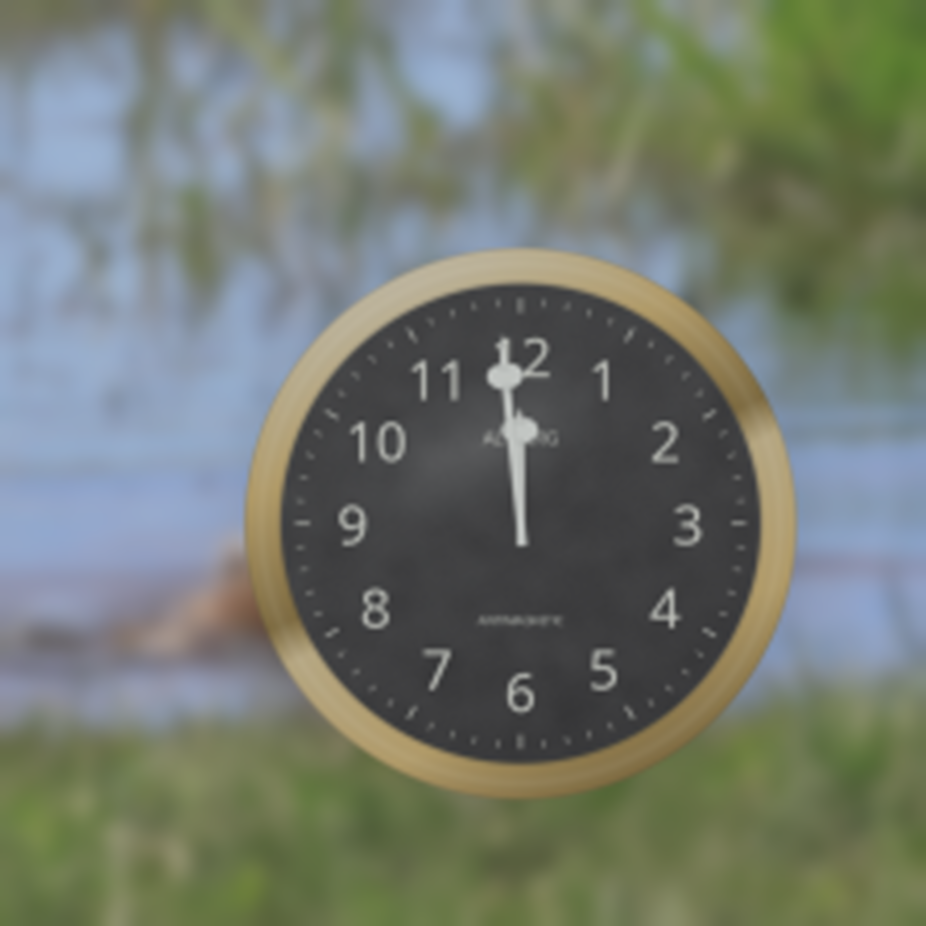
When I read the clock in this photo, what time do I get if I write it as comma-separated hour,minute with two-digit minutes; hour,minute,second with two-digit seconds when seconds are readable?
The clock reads 11,59
